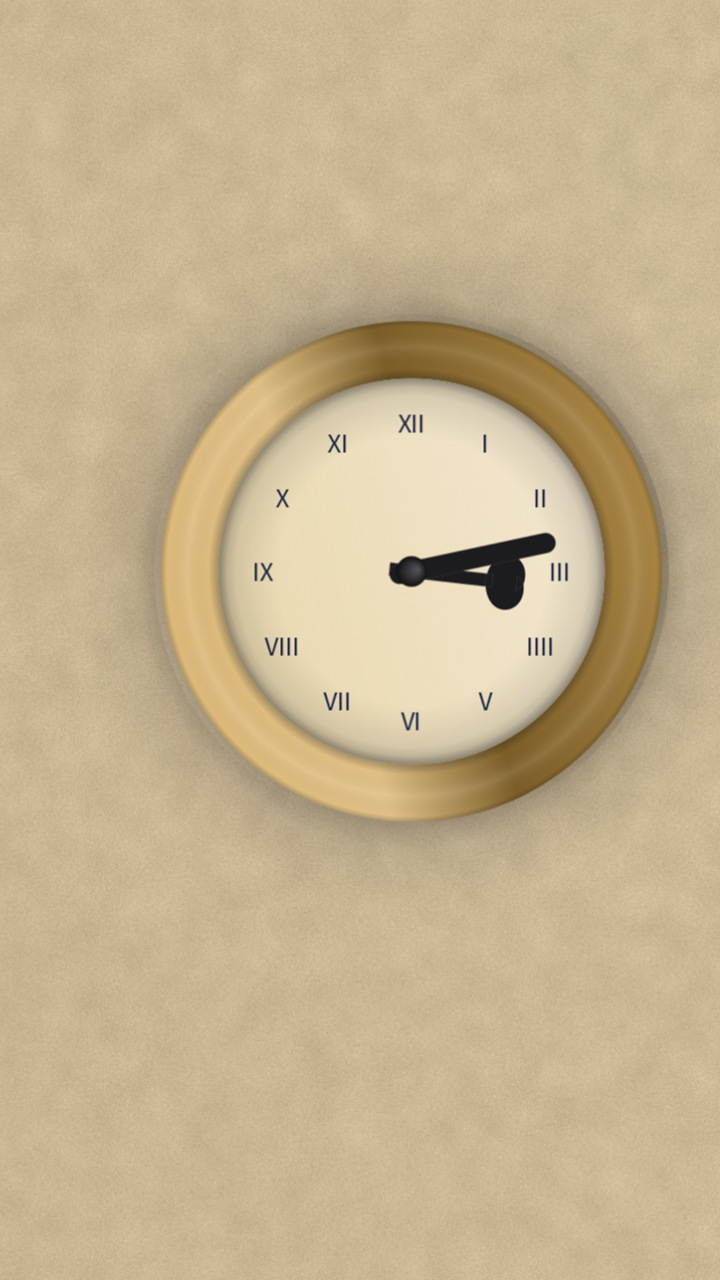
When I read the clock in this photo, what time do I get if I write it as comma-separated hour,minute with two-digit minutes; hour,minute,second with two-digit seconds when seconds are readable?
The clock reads 3,13
